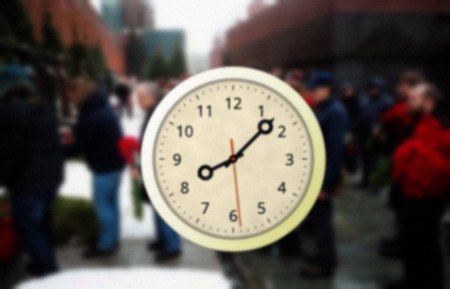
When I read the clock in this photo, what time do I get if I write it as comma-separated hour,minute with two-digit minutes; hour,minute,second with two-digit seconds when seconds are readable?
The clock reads 8,07,29
